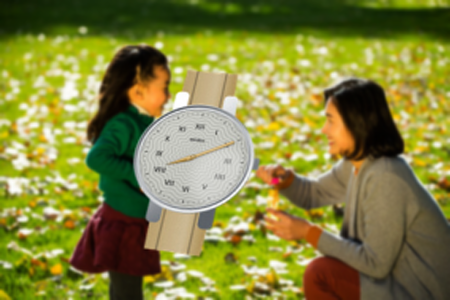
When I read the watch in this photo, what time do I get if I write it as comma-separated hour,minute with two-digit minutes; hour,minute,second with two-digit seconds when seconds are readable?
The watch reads 8,10
